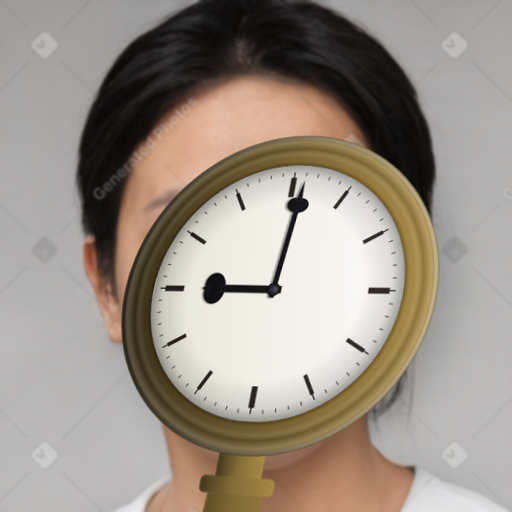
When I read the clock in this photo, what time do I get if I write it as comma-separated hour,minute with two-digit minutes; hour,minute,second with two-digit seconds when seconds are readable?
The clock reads 9,01
